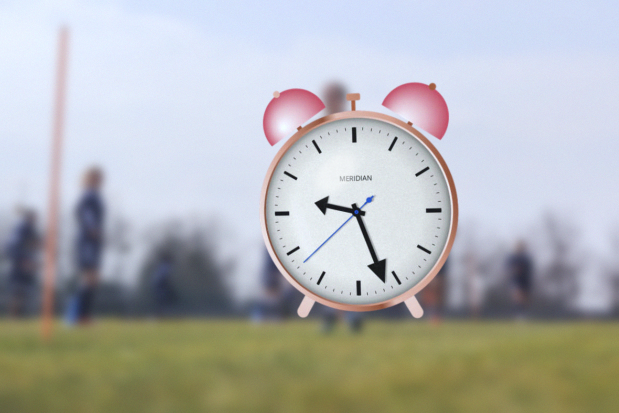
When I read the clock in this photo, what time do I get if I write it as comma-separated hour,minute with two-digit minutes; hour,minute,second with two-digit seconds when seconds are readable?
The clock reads 9,26,38
